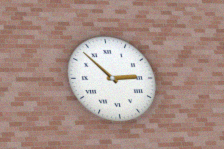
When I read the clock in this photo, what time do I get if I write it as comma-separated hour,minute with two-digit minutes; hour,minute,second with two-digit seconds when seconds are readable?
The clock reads 2,53
